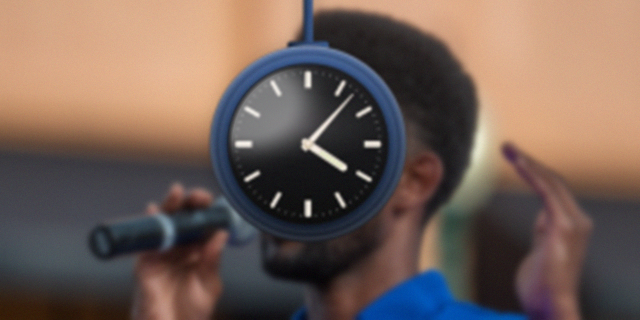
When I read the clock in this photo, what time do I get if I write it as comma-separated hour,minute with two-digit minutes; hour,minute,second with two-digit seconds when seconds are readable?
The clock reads 4,07
